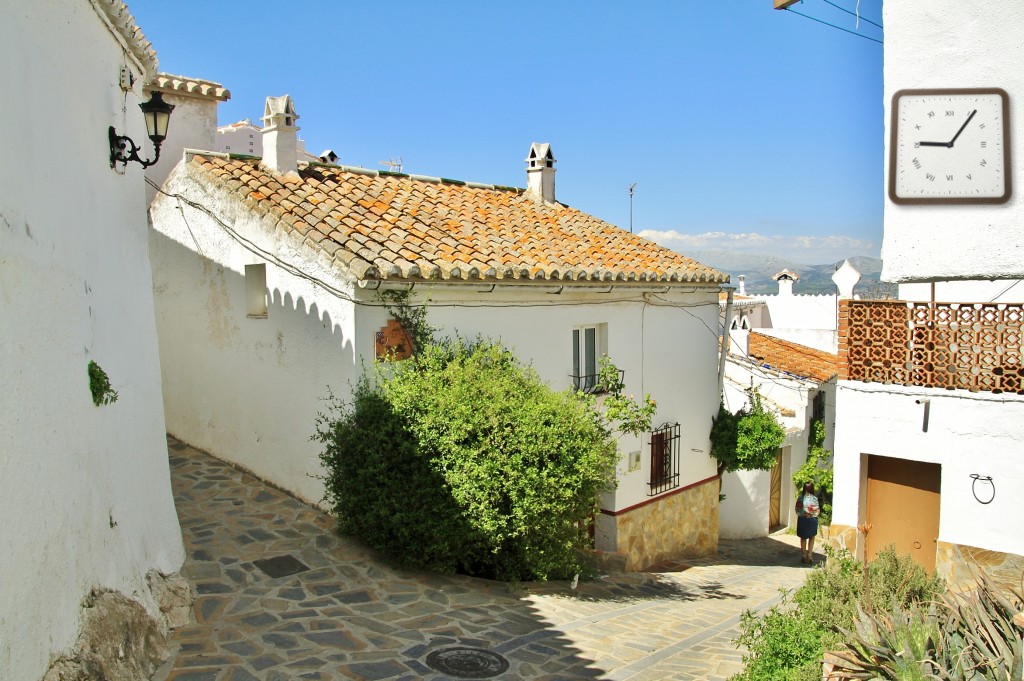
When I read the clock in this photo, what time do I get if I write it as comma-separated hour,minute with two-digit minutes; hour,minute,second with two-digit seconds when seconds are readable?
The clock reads 9,06
